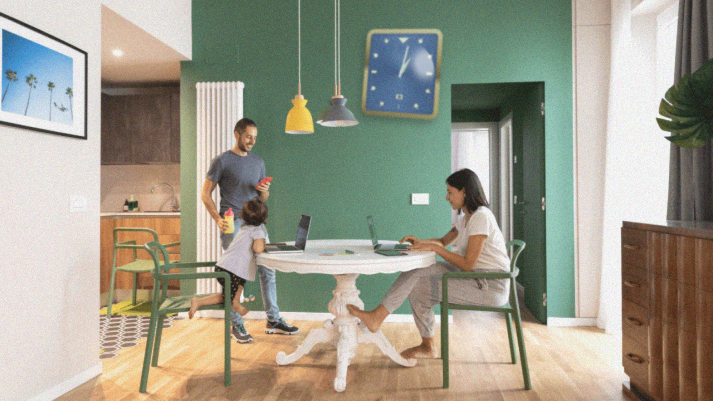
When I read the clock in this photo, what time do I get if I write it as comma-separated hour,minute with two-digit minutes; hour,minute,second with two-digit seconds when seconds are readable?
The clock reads 1,02
